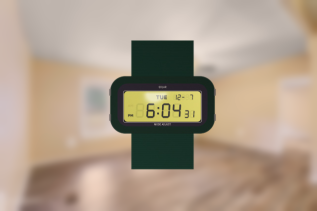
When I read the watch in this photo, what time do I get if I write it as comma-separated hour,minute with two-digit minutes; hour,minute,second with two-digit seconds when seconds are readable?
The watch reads 6,04,31
